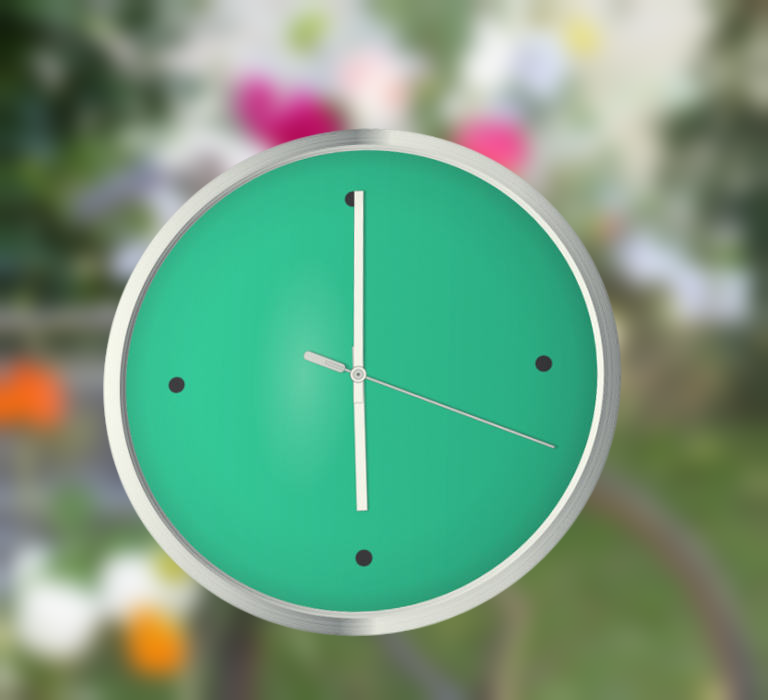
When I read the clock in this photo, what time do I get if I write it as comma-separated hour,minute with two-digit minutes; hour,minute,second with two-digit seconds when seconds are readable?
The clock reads 6,00,19
